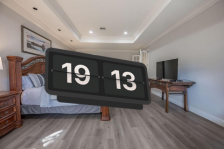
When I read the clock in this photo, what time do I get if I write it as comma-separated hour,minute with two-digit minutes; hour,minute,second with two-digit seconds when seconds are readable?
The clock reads 19,13
